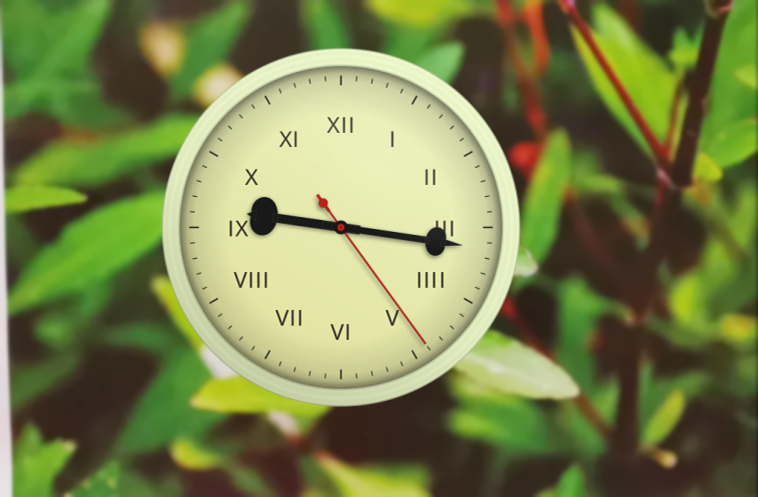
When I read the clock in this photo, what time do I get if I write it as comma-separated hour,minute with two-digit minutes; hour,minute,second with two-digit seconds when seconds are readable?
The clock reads 9,16,24
